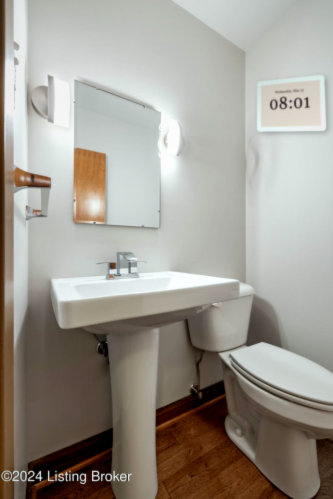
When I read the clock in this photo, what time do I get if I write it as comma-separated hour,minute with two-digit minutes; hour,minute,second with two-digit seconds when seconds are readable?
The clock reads 8,01
